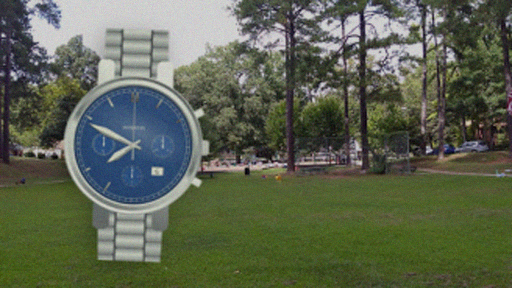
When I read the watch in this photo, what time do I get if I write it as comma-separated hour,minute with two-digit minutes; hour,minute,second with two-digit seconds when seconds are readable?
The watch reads 7,49
